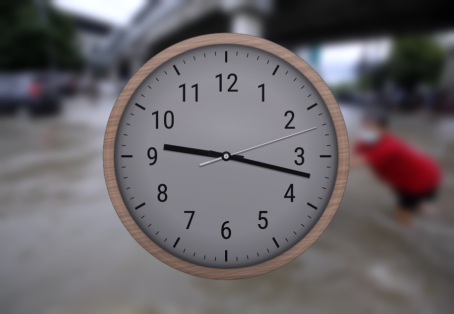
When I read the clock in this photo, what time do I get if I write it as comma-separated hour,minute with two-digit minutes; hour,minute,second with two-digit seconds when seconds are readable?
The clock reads 9,17,12
